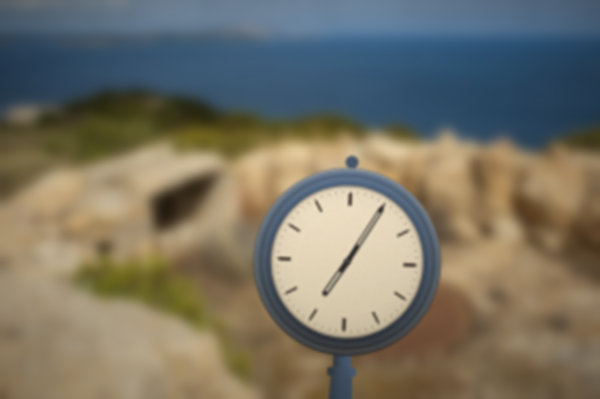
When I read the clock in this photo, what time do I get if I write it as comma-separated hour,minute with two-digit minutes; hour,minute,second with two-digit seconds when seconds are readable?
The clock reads 7,05
